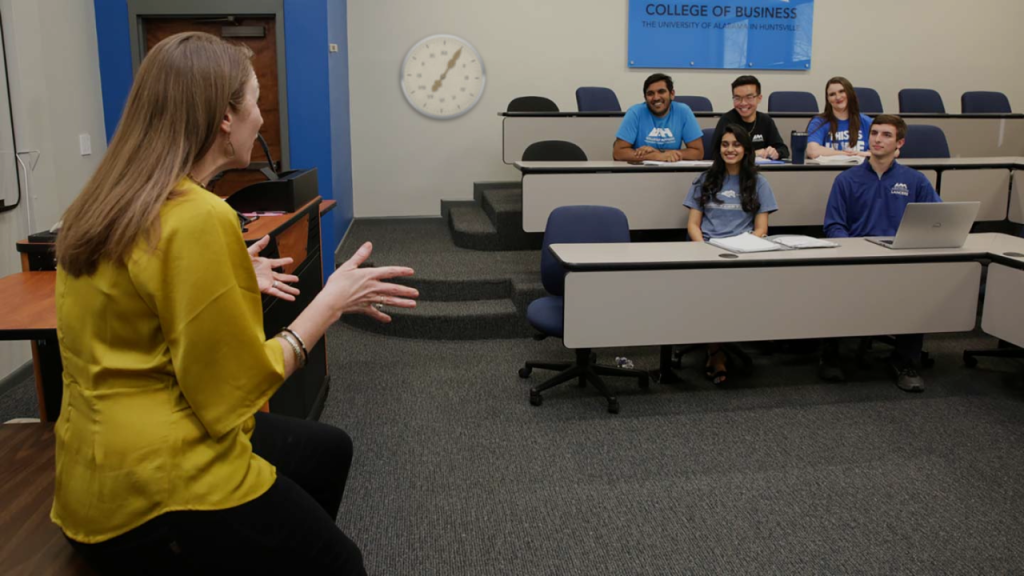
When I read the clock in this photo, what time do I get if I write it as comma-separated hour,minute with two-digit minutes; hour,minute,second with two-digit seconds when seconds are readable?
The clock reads 7,05
